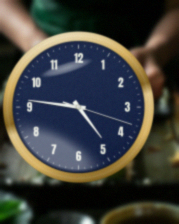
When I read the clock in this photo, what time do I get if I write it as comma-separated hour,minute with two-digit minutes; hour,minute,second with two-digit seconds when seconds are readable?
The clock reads 4,46,18
